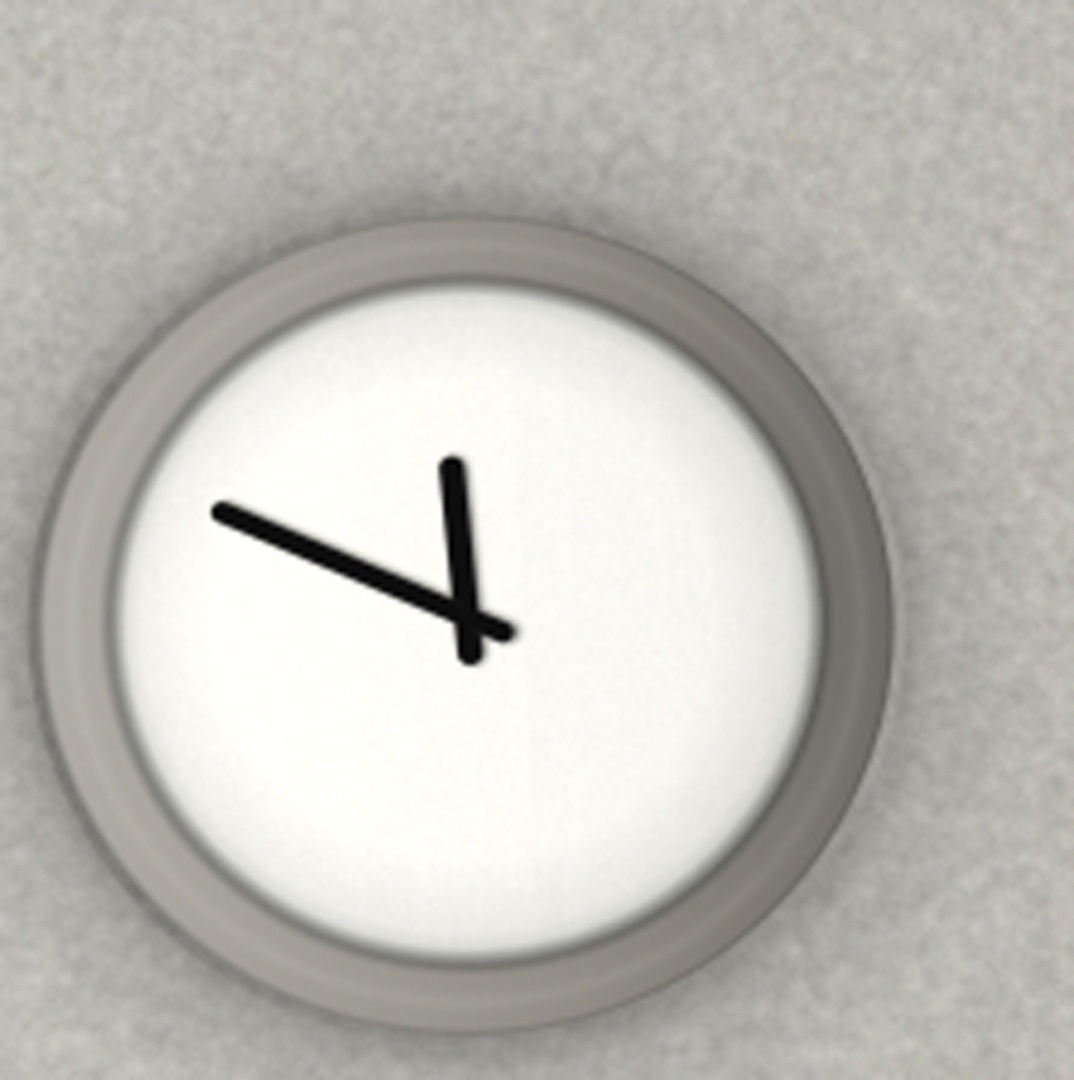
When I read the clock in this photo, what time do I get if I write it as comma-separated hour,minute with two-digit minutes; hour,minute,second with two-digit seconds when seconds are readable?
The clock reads 11,49
